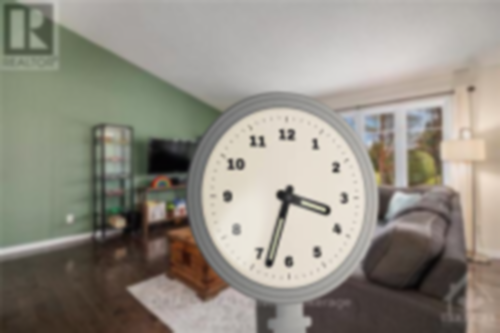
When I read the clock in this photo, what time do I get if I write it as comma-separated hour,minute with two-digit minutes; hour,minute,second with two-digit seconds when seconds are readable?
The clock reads 3,33
